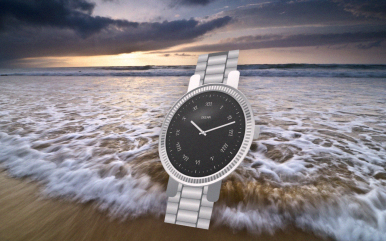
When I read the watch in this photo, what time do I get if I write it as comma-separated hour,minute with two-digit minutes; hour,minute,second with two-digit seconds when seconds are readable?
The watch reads 10,12
